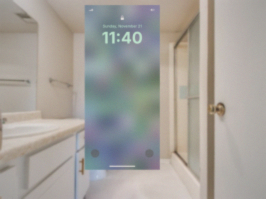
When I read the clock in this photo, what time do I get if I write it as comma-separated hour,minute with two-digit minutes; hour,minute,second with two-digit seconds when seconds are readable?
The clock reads 11,40
